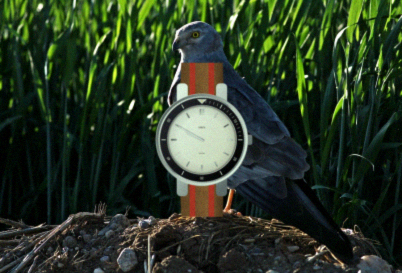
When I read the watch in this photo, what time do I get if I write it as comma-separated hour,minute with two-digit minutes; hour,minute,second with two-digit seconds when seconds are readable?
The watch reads 9,50
